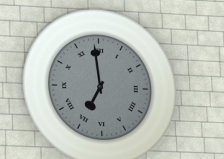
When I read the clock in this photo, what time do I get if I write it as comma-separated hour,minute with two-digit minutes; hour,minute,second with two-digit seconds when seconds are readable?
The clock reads 6,59
